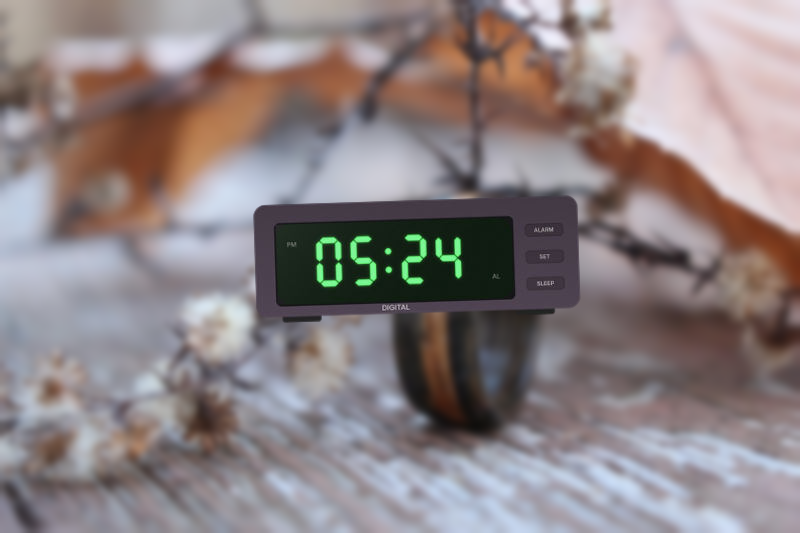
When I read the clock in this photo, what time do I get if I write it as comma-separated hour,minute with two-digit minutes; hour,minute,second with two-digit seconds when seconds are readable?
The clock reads 5,24
